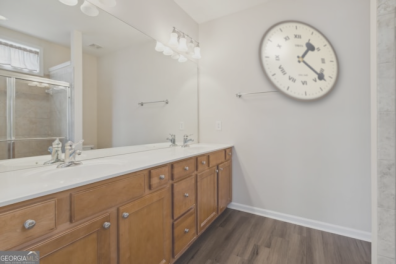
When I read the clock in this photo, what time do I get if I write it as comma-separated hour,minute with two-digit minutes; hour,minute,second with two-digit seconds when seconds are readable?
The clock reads 1,22
